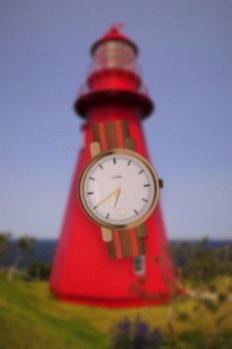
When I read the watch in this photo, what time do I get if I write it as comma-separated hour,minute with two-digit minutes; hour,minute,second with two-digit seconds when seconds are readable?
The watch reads 6,40
